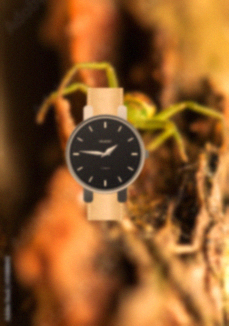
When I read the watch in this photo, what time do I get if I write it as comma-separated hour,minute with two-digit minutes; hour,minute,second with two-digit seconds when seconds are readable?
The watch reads 1,46
